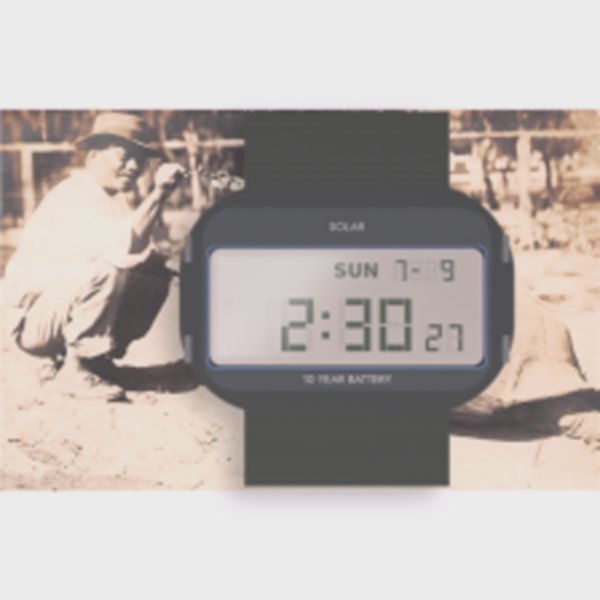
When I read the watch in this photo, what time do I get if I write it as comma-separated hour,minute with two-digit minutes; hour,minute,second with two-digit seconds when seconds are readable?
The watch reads 2,30,27
